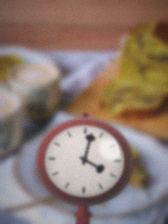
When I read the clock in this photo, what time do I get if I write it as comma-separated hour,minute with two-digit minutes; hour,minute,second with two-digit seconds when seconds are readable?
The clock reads 4,02
